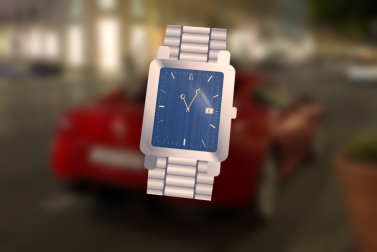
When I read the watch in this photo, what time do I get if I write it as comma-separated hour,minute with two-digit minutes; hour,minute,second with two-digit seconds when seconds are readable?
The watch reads 11,04
